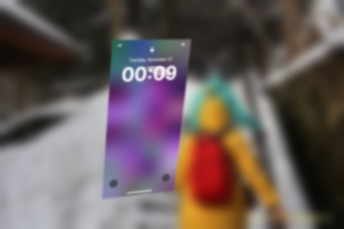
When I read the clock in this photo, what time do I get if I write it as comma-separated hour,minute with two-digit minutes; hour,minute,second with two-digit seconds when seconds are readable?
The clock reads 0,09
